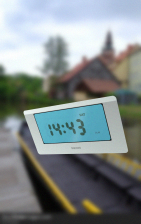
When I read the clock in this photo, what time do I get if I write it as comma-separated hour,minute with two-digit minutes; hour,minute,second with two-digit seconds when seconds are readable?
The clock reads 14,43
